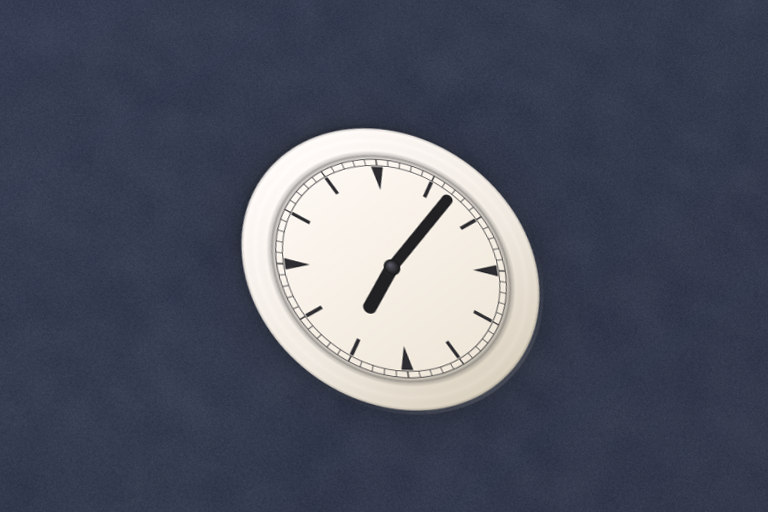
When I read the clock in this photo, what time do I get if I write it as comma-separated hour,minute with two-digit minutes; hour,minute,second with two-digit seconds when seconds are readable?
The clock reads 7,07
